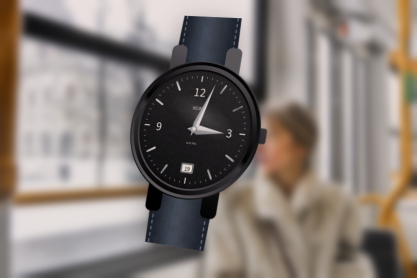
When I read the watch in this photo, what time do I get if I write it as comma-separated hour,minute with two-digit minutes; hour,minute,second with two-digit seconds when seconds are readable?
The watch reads 3,03
